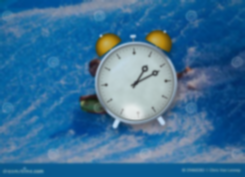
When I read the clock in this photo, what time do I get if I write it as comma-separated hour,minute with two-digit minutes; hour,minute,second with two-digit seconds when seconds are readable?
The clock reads 1,11
